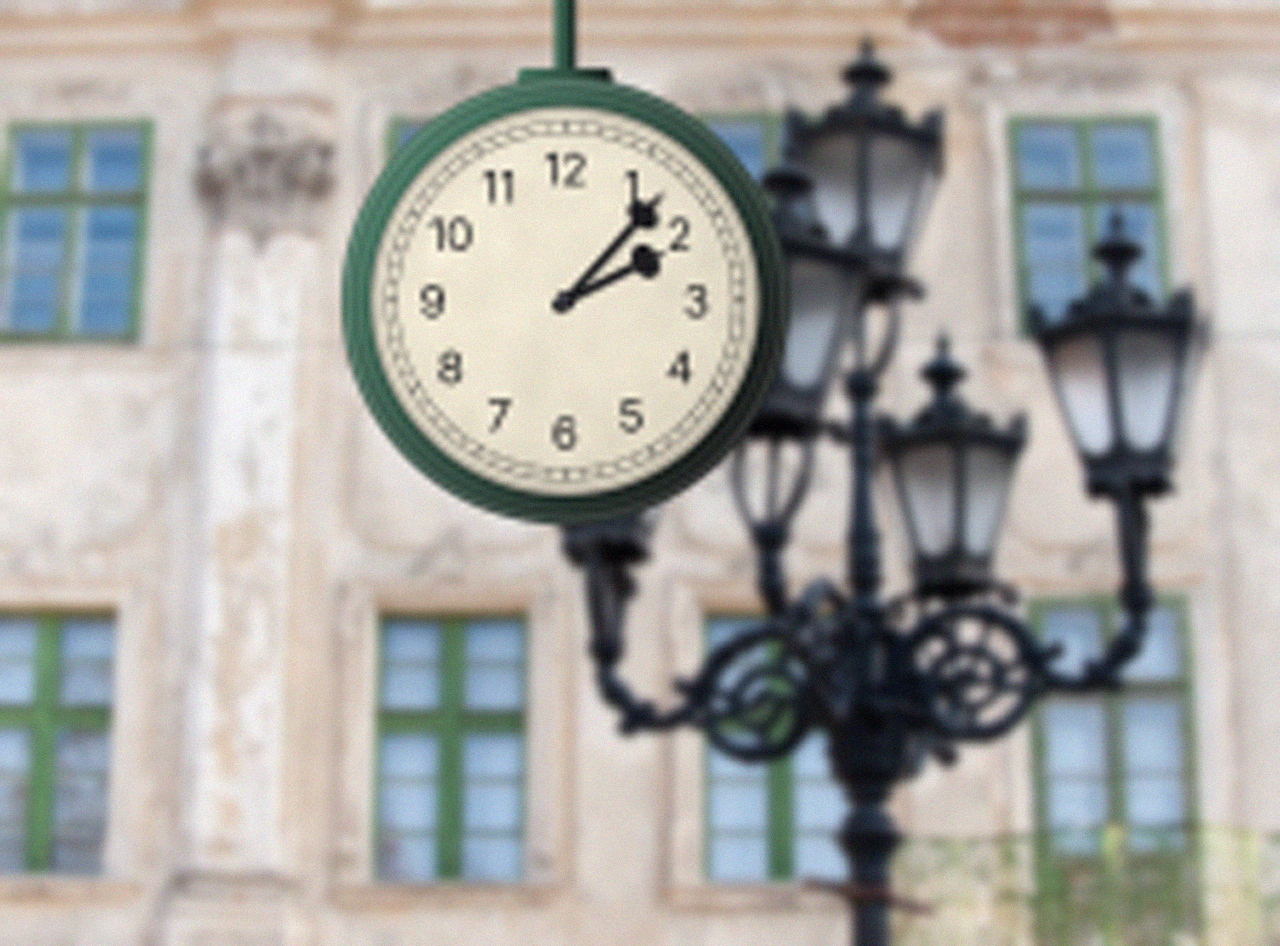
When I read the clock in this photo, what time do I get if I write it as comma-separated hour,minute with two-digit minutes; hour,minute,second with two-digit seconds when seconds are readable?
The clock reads 2,07
